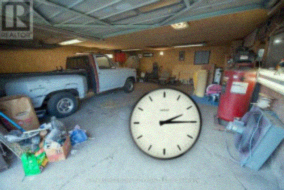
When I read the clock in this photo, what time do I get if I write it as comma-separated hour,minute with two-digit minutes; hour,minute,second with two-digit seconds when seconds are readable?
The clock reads 2,15
